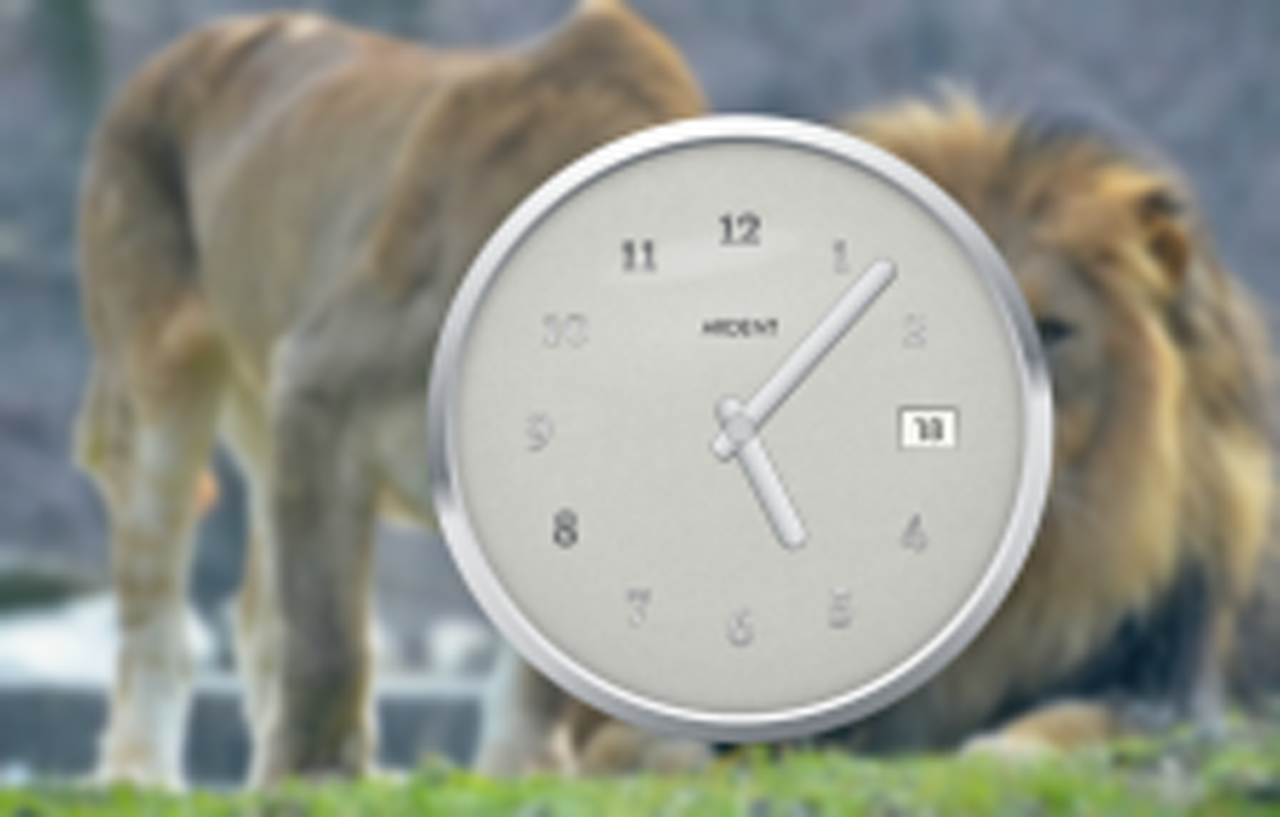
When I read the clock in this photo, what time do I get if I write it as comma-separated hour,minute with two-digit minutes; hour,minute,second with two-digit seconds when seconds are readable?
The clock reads 5,07
